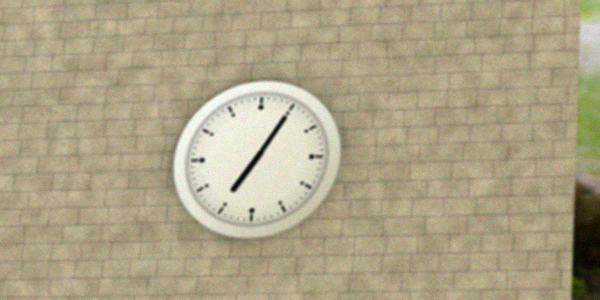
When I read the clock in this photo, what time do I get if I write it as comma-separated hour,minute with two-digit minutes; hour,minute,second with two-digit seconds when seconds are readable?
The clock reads 7,05
